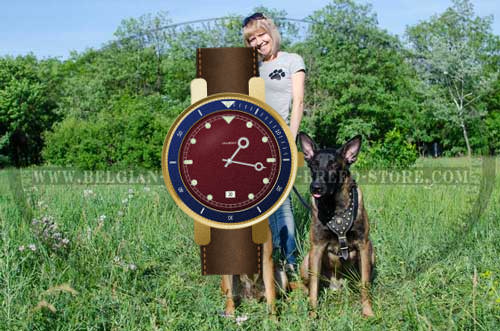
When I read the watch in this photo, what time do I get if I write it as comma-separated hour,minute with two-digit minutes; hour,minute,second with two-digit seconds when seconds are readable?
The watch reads 1,17
